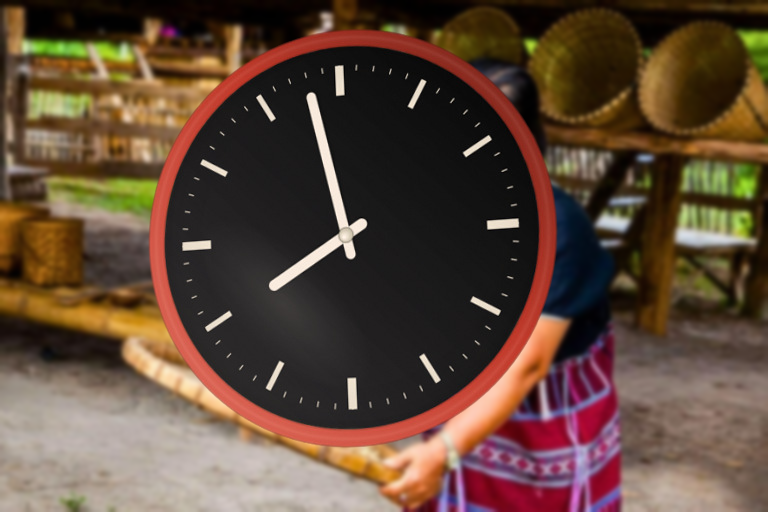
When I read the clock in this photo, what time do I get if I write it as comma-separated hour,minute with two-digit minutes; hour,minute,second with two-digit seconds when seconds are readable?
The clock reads 7,58
